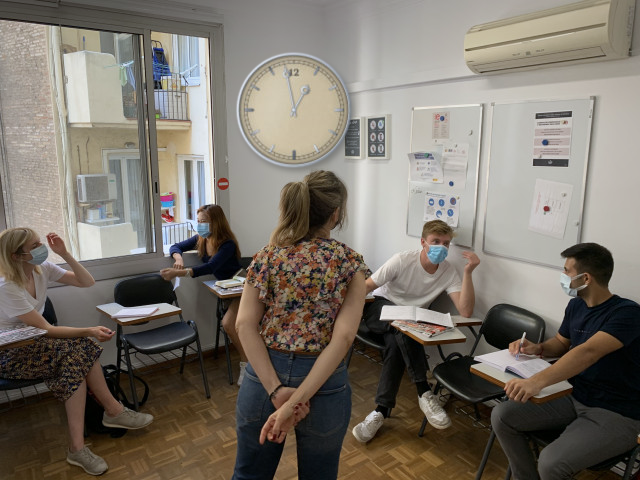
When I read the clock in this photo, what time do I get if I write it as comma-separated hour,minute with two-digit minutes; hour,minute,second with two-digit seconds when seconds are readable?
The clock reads 12,58
